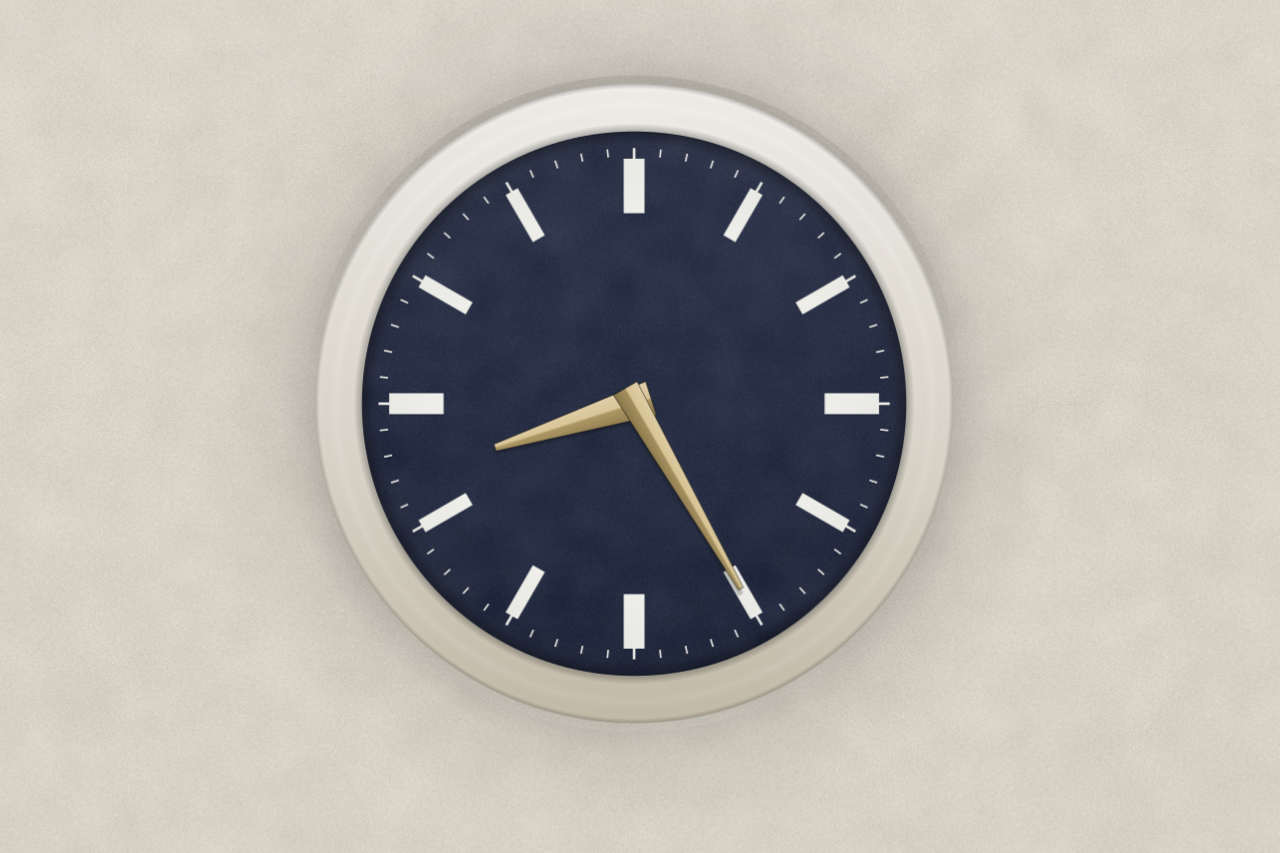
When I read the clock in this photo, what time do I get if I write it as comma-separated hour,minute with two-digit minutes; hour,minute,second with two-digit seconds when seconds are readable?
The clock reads 8,25
